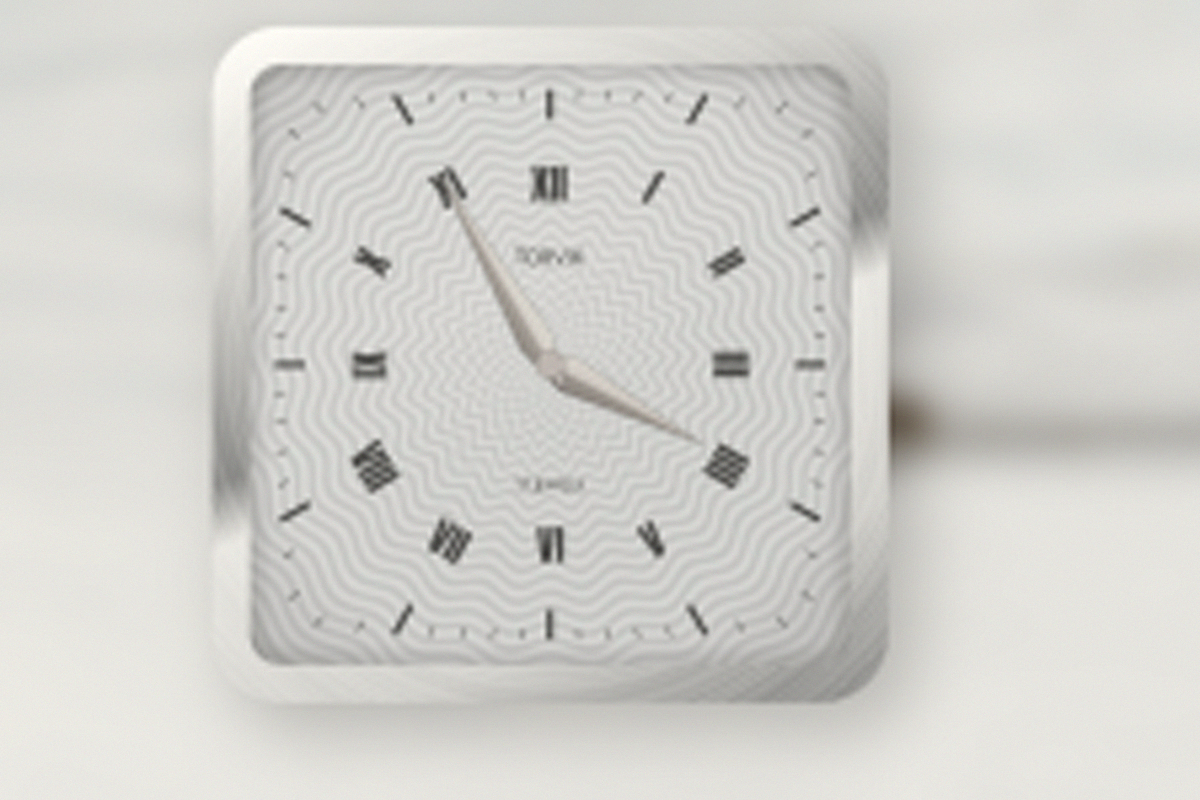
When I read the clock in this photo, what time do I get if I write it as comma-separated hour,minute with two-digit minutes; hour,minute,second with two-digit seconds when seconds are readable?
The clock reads 3,55
